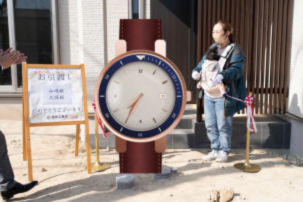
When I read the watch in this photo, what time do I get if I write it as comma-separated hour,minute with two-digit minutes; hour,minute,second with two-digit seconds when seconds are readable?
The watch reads 7,35
